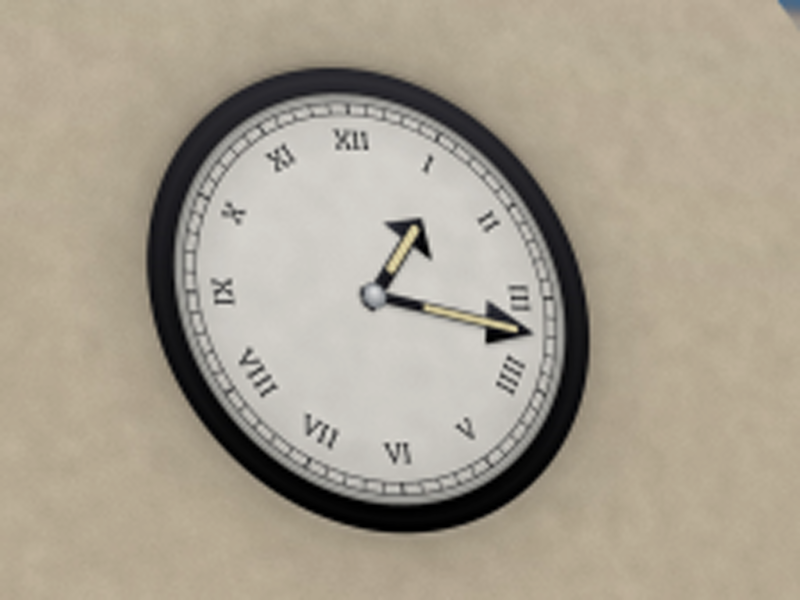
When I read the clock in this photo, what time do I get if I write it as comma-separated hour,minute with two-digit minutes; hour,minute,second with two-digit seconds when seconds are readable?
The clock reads 1,17
